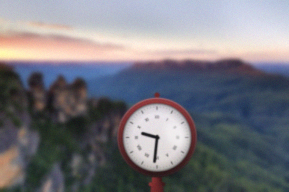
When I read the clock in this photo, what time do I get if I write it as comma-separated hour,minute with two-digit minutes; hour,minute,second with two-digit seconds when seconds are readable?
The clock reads 9,31
